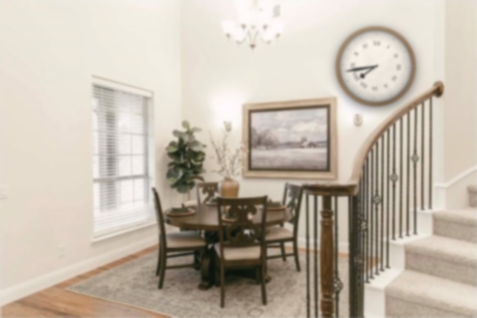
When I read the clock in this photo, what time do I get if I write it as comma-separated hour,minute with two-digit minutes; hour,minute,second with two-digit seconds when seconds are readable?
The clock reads 7,43
